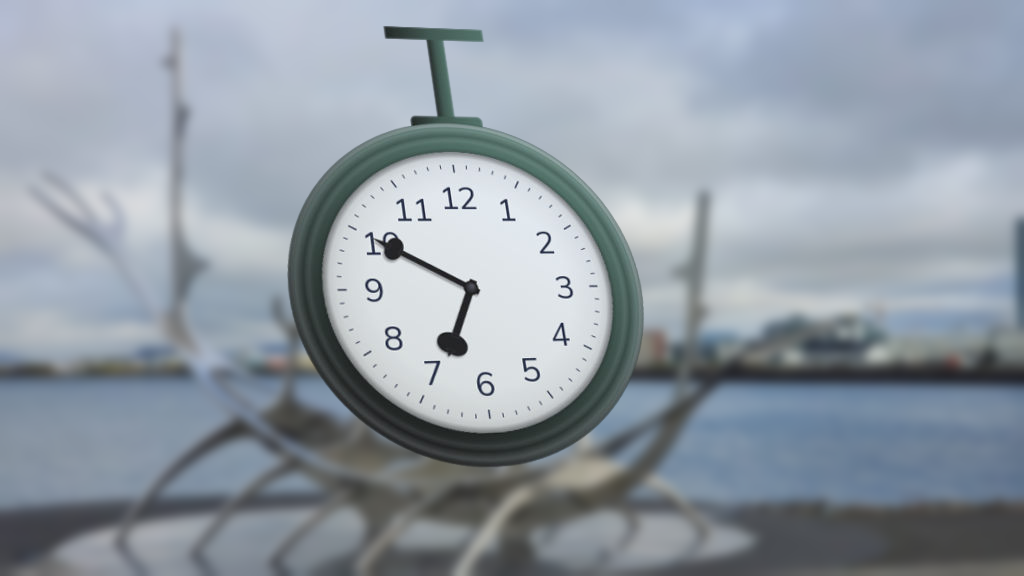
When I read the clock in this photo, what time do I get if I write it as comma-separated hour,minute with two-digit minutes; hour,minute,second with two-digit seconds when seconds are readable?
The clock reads 6,50
